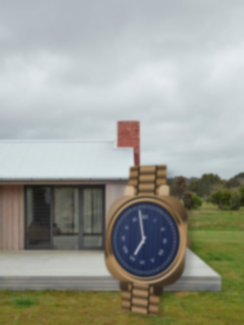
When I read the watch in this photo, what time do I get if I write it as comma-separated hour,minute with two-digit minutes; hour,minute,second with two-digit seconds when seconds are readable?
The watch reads 6,58
